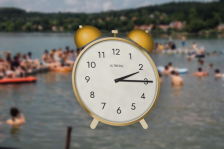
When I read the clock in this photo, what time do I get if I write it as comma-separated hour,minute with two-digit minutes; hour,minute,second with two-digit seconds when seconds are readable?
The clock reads 2,15
